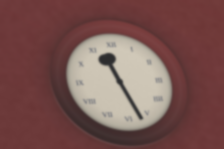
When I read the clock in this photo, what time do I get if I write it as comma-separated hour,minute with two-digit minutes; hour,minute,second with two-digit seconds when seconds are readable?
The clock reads 11,27
